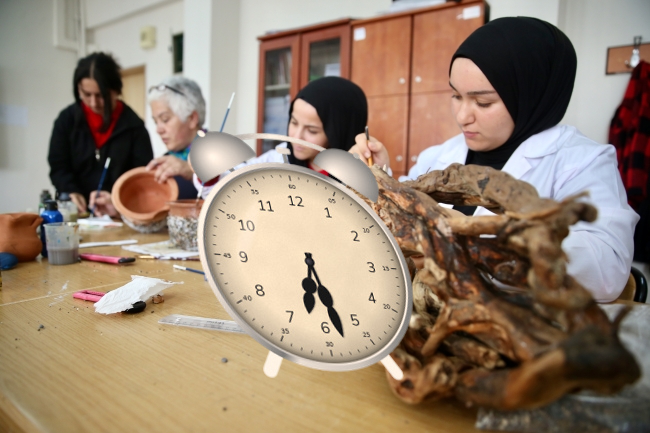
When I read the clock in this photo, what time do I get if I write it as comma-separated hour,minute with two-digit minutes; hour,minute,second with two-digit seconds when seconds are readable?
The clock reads 6,28
